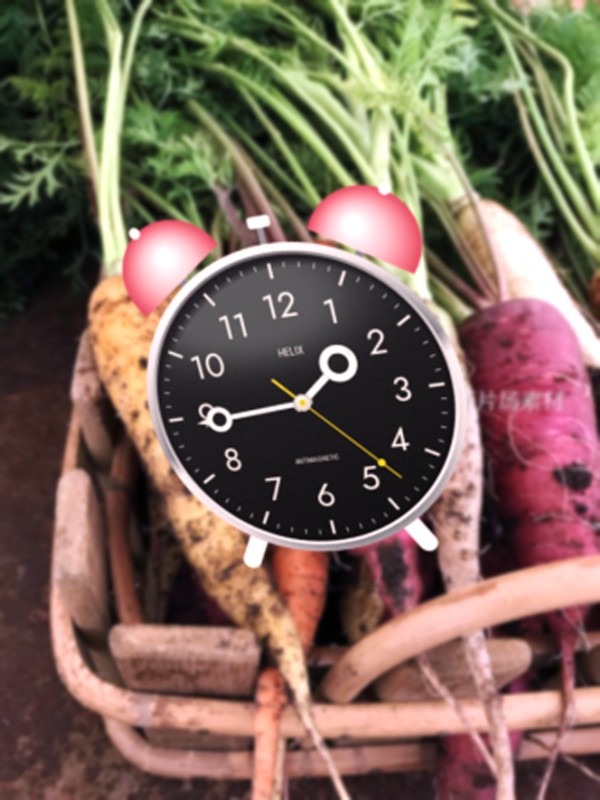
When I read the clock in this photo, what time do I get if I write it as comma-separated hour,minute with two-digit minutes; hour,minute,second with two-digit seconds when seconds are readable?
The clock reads 1,44,23
